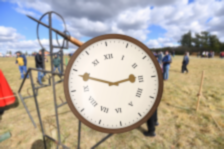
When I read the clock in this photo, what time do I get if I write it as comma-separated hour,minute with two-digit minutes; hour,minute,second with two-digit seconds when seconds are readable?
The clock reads 2,49
